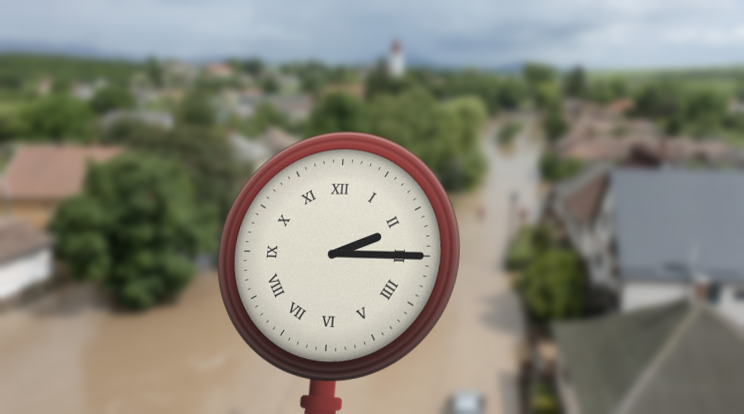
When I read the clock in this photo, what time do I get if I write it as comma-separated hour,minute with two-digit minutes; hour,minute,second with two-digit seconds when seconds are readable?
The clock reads 2,15
